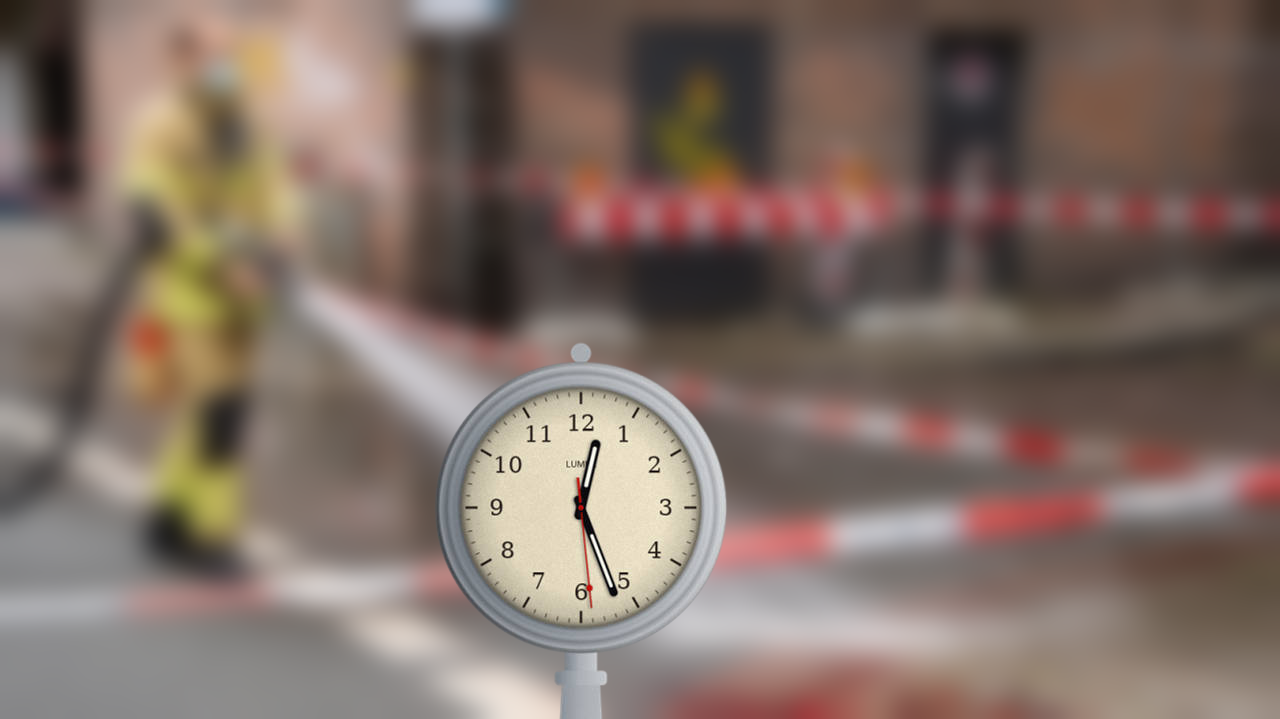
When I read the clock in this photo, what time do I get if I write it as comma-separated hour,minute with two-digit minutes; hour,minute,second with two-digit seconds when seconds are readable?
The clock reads 12,26,29
